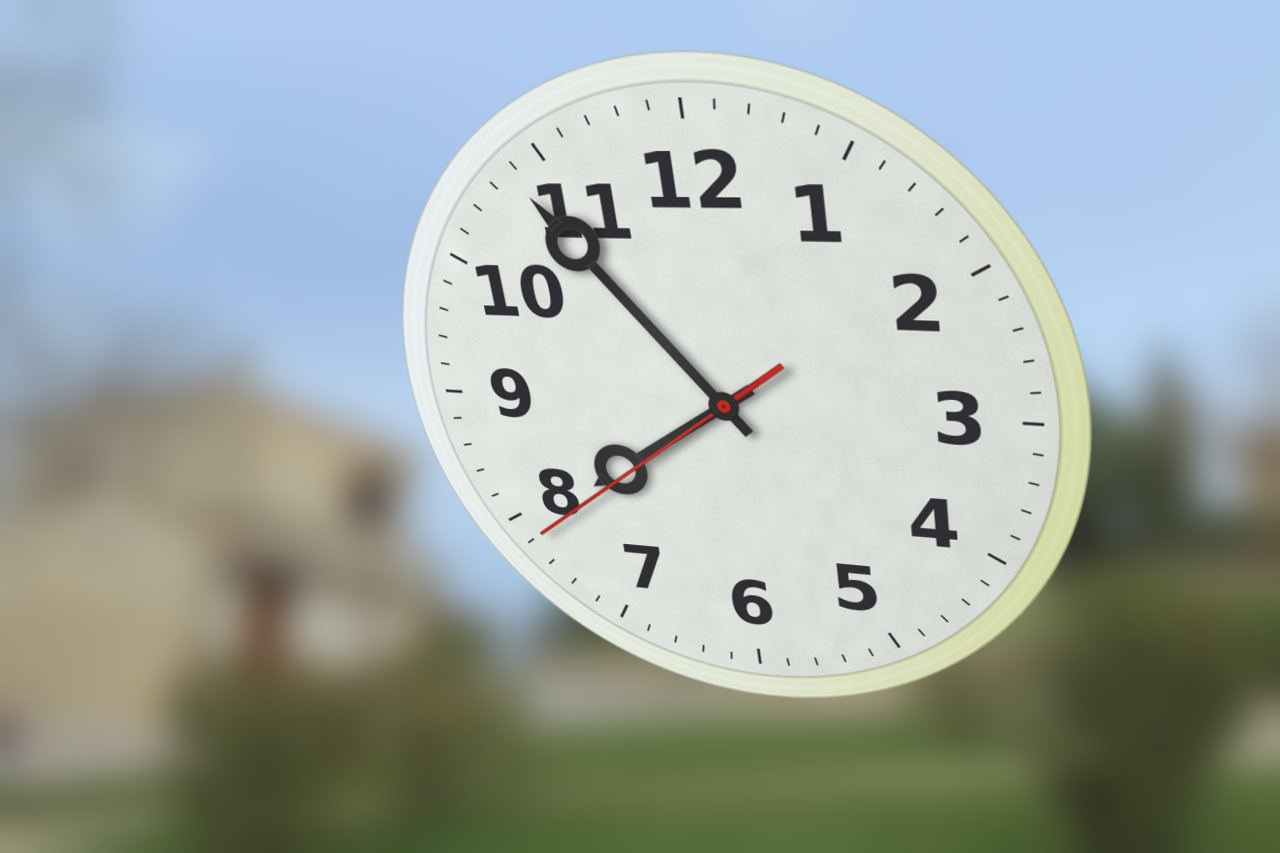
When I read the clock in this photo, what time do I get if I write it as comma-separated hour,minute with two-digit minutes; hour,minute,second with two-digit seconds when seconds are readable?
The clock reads 7,53,39
